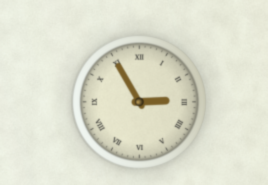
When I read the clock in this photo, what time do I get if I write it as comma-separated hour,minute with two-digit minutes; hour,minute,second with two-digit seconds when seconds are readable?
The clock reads 2,55
